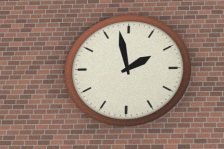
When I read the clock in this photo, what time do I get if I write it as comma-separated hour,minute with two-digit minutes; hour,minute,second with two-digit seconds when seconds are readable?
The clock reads 1,58
